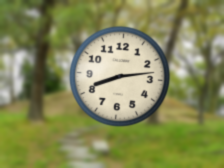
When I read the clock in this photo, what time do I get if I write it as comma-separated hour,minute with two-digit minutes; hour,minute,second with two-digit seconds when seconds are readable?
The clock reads 8,13
